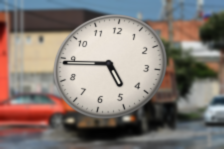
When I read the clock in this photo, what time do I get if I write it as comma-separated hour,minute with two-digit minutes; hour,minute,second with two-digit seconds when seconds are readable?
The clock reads 4,44
